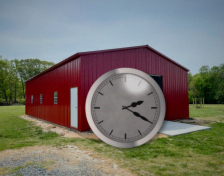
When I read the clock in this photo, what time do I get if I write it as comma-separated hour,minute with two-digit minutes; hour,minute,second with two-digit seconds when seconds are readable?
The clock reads 2,20
